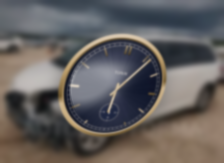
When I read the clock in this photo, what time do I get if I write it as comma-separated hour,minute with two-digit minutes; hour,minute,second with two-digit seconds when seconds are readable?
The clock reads 6,06
